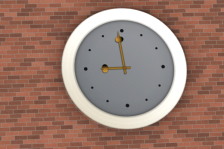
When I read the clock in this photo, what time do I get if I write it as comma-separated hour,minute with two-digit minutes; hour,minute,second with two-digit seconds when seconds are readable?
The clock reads 8,59
